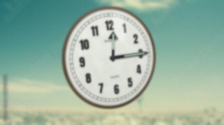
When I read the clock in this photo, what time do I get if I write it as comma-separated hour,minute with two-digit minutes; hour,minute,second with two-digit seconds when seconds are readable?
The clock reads 12,15
